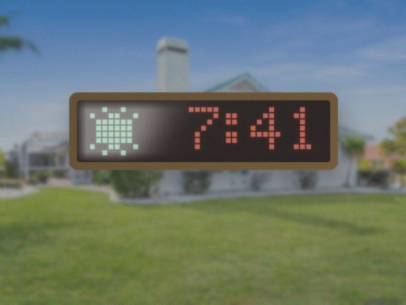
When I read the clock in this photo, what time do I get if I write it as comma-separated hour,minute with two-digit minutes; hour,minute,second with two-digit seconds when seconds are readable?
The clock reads 7,41
